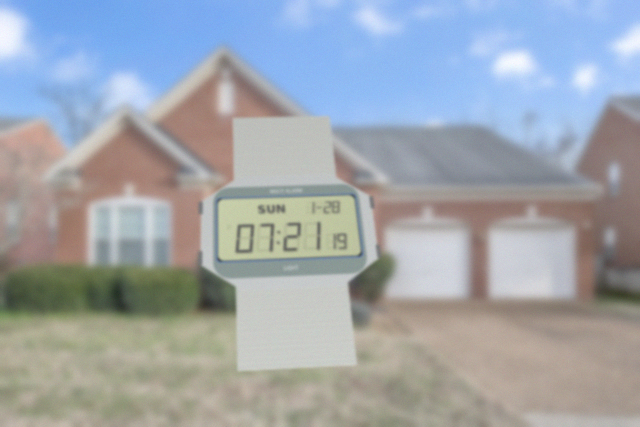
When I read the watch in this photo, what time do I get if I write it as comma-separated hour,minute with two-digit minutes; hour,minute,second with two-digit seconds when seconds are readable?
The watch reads 7,21,19
